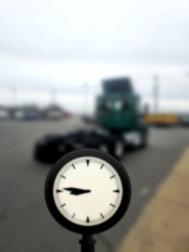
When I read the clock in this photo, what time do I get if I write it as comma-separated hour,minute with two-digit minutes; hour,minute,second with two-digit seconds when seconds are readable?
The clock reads 8,46
